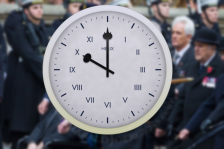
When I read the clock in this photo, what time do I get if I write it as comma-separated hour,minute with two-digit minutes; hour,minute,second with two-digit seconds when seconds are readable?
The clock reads 10,00
